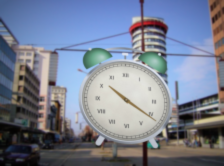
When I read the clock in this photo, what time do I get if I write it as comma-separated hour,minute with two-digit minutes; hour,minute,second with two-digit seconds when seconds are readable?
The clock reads 10,21
